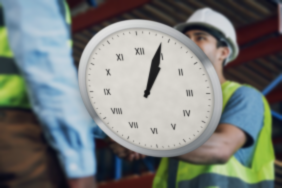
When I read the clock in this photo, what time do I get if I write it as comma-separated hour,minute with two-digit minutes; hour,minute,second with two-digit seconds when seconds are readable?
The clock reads 1,04
